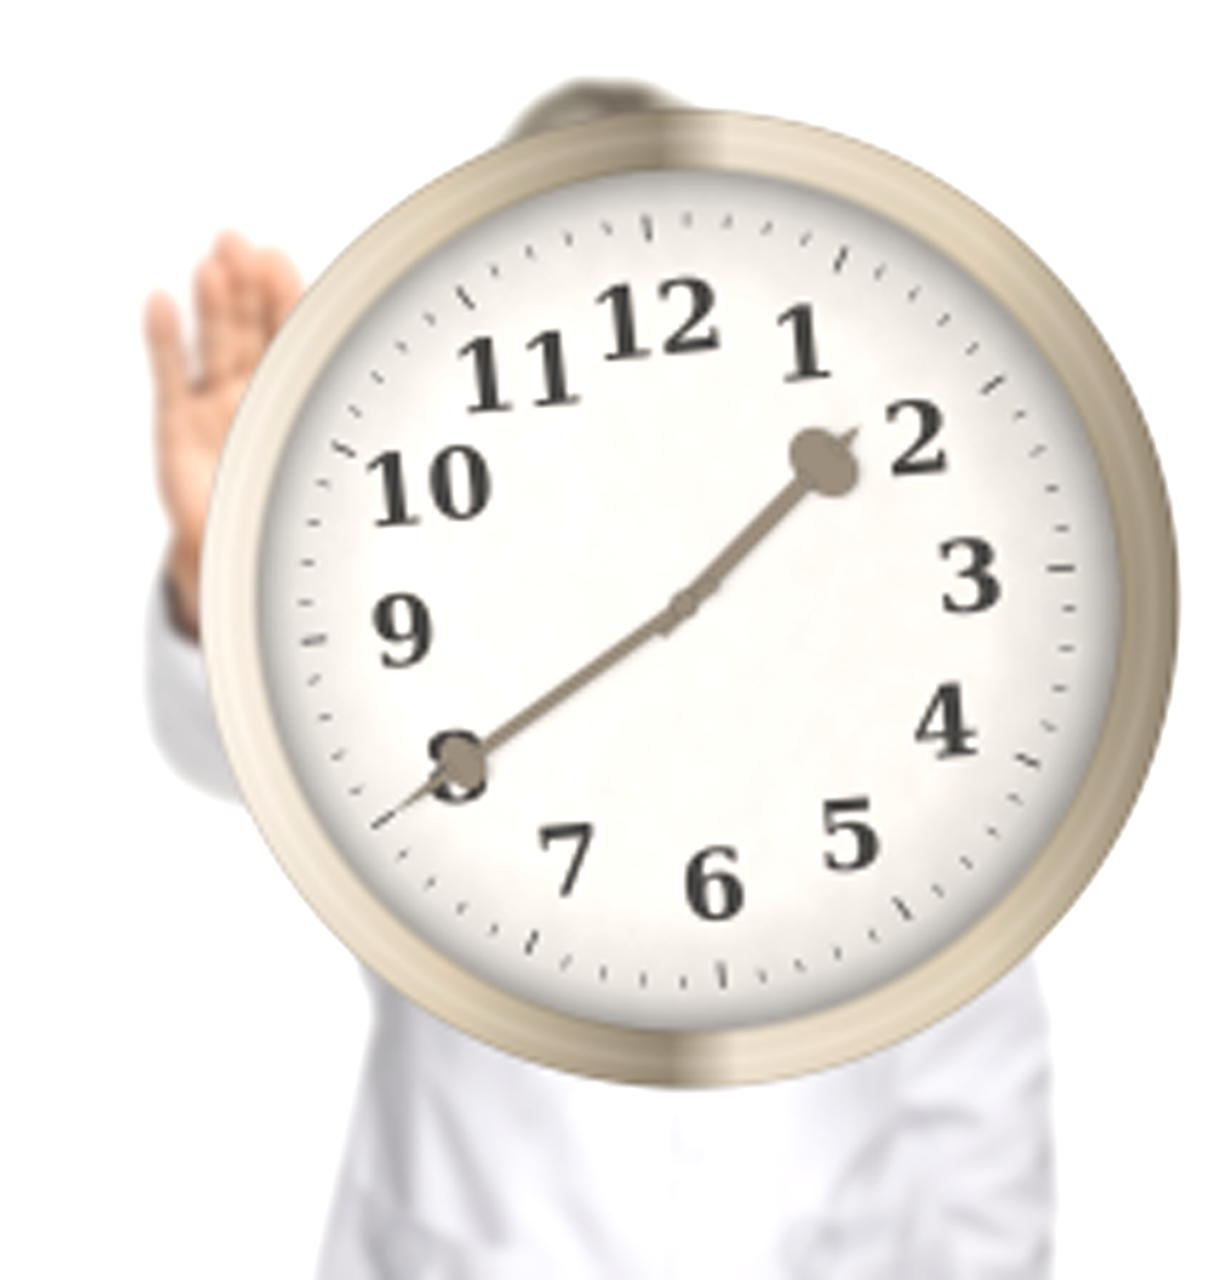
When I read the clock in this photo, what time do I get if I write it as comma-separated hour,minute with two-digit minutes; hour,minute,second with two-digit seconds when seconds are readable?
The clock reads 1,40
